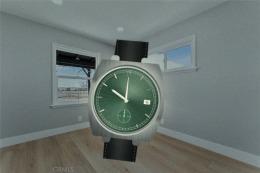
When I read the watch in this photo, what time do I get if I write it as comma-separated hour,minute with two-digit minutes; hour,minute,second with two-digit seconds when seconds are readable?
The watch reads 10,00
